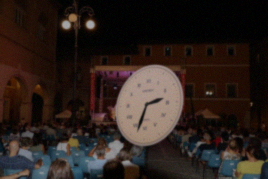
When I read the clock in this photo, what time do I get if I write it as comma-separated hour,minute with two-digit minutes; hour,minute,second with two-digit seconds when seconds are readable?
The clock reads 2,33
